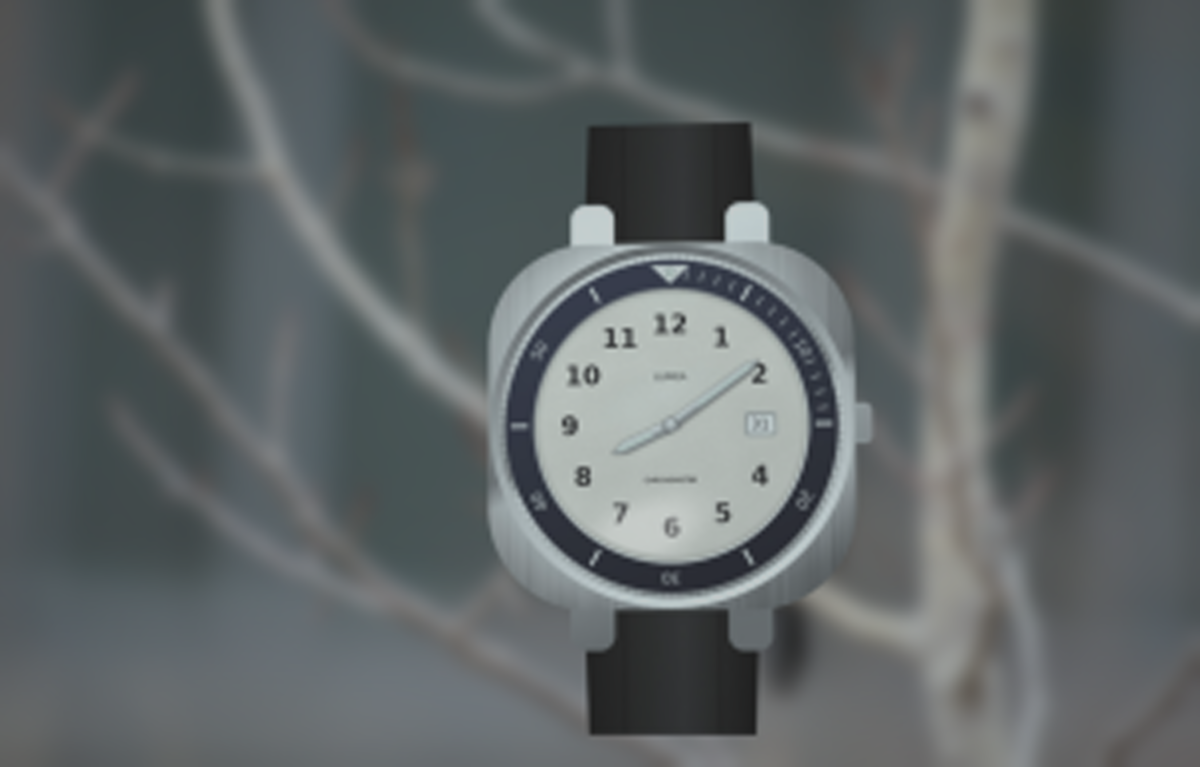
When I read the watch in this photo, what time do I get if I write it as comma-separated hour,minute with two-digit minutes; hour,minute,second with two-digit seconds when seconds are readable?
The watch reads 8,09
